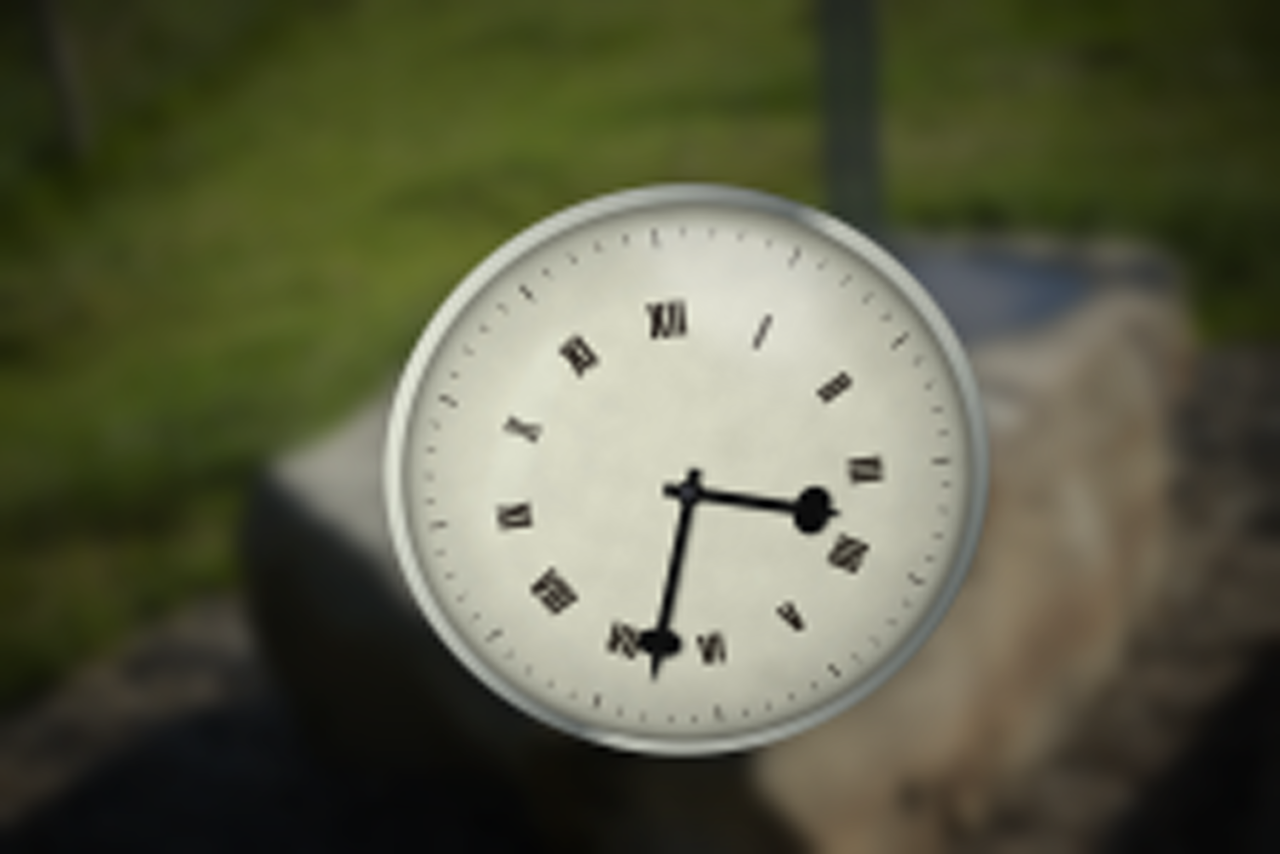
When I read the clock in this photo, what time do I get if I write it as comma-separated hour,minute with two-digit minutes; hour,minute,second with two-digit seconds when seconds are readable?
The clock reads 3,33
